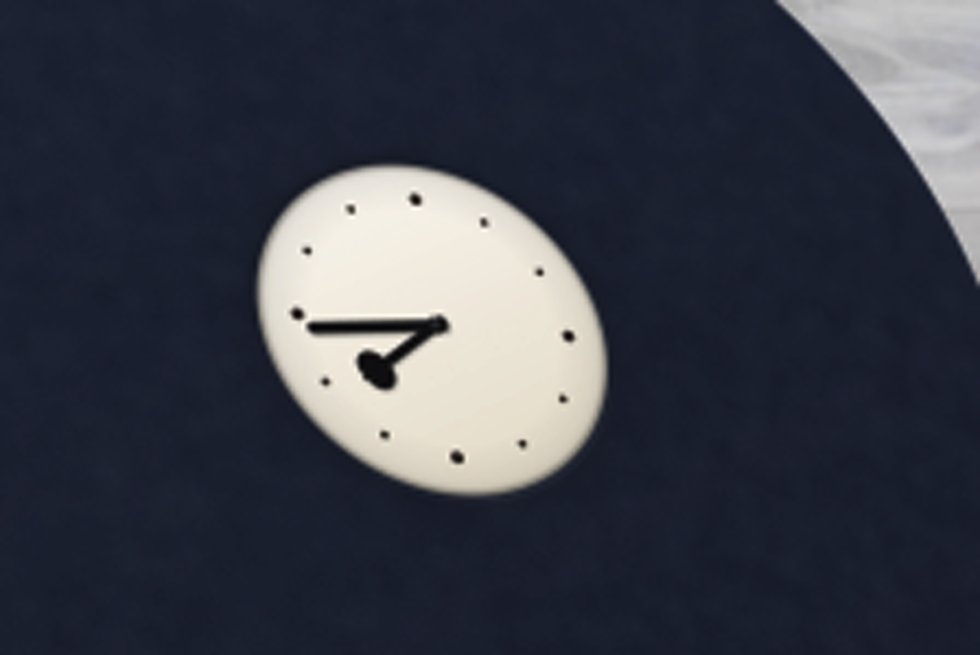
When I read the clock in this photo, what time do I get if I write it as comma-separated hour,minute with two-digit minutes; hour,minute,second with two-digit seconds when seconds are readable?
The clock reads 7,44
